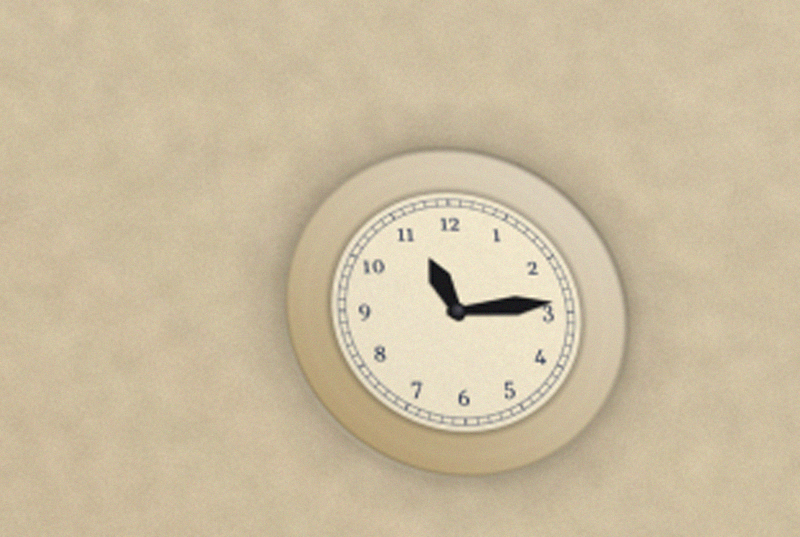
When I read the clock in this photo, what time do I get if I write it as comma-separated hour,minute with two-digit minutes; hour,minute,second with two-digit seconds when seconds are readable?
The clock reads 11,14
